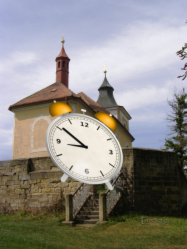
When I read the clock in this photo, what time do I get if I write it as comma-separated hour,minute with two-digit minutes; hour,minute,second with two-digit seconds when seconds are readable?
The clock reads 8,51
